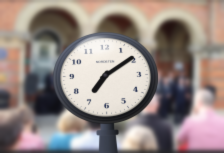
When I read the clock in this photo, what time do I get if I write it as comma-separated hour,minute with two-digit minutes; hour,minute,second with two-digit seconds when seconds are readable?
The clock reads 7,09
